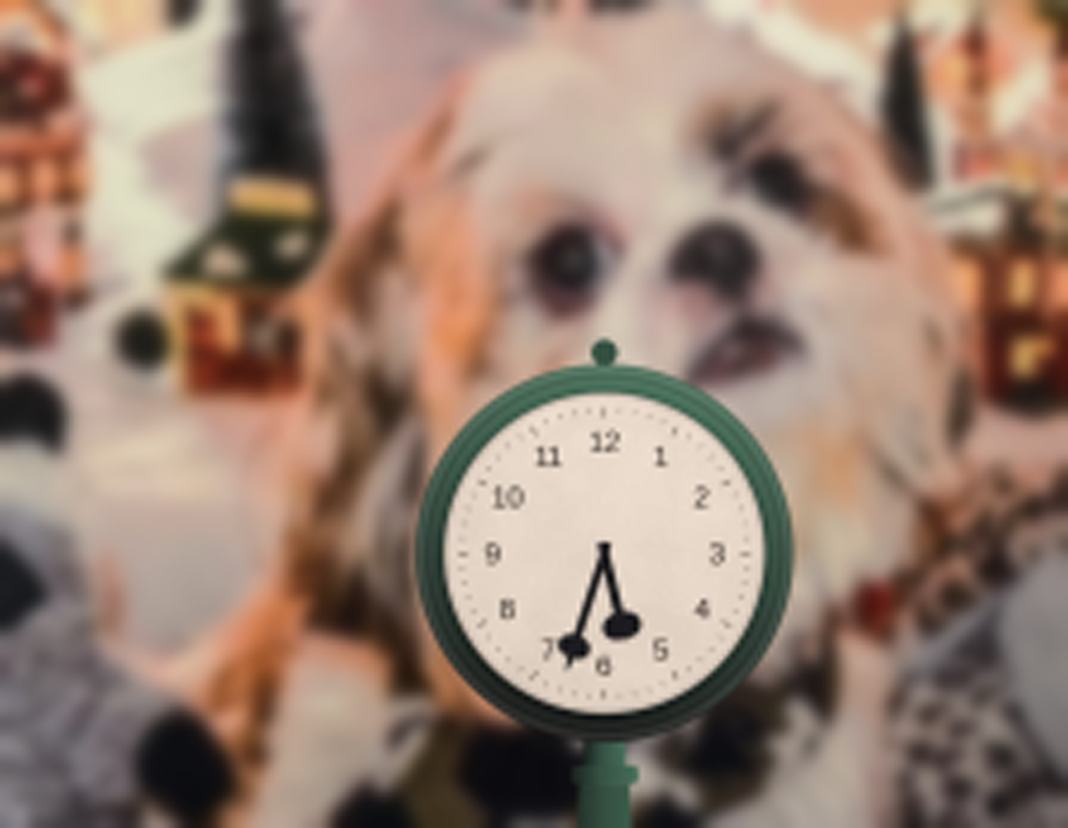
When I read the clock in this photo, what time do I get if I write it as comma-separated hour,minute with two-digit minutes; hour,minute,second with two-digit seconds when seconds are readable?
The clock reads 5,33
